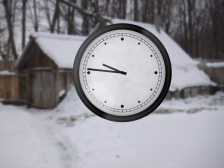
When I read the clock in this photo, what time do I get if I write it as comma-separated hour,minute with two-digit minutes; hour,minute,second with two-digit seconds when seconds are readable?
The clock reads 9,46
